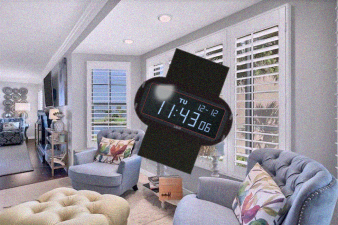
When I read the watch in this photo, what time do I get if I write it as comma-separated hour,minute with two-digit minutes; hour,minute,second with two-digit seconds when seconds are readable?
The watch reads 11,43,06
